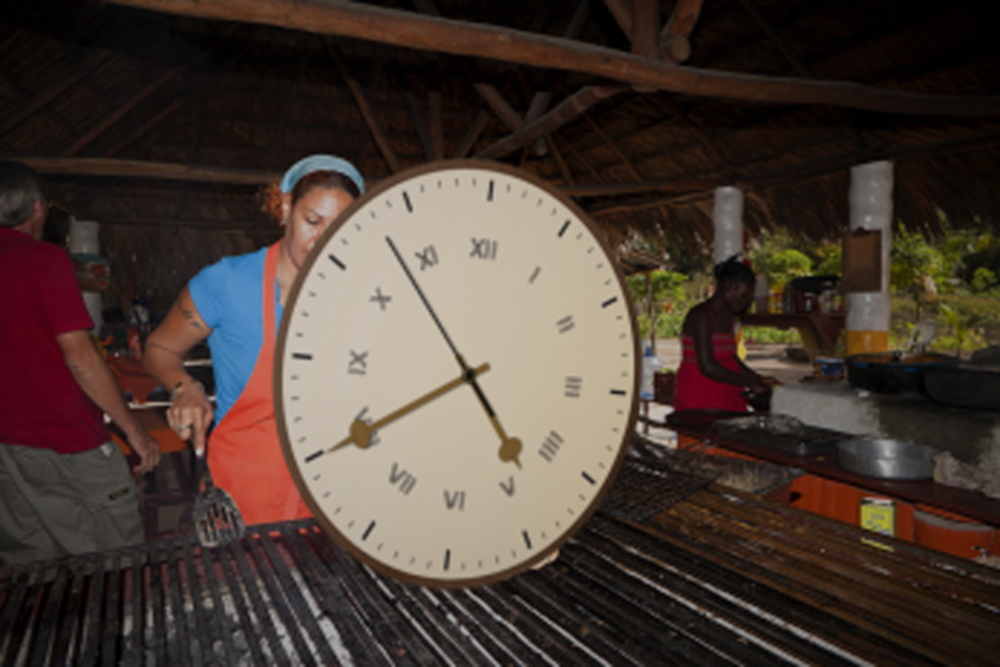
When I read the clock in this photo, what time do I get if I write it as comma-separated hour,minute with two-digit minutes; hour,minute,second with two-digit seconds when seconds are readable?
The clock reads 4,39,53
